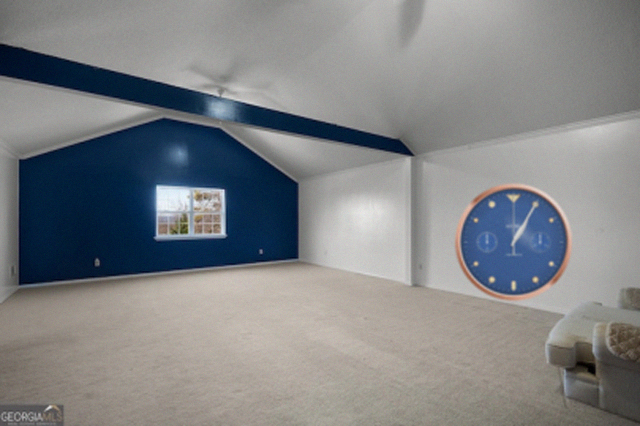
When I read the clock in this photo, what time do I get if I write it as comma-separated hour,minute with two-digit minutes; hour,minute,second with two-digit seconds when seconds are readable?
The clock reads 1,05
